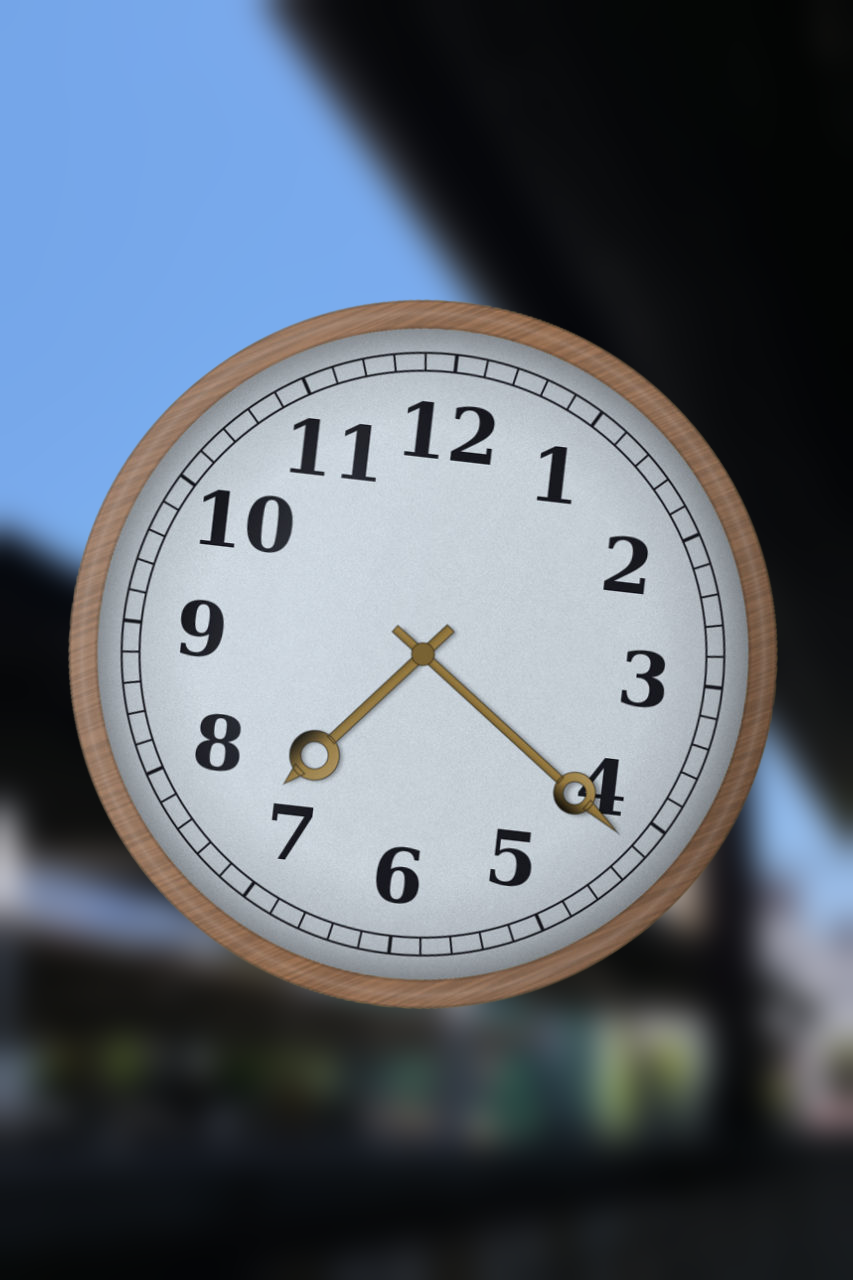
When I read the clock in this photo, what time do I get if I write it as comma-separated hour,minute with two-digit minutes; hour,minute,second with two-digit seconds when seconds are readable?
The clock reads 7,21
